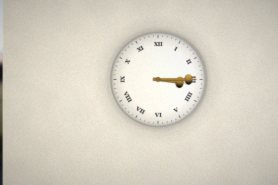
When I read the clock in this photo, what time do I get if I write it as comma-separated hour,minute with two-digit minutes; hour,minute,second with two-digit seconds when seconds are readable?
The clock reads 3,15
